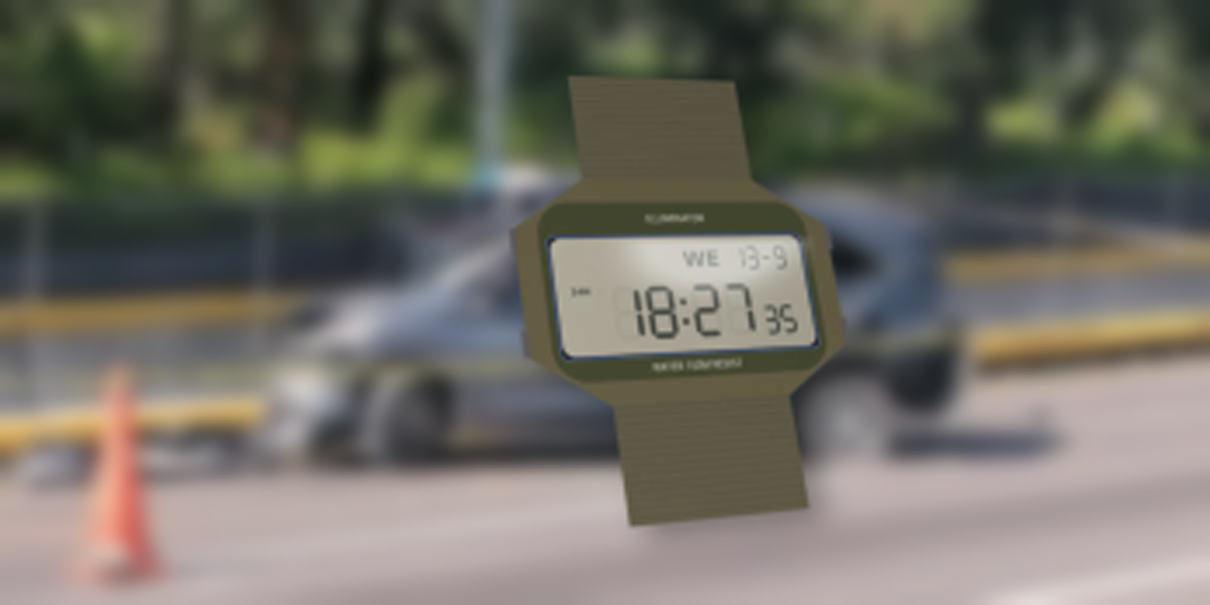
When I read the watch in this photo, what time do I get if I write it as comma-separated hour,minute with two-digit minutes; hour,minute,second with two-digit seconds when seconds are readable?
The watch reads 18,27,35
